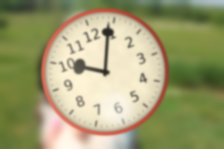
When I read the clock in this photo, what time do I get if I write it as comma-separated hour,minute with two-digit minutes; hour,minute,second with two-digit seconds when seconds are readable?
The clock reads 10,04
